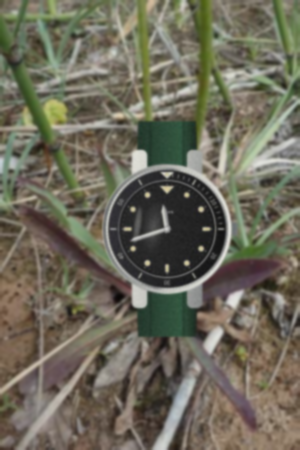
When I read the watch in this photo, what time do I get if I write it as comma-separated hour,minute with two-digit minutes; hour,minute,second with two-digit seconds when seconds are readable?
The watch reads 11,42
